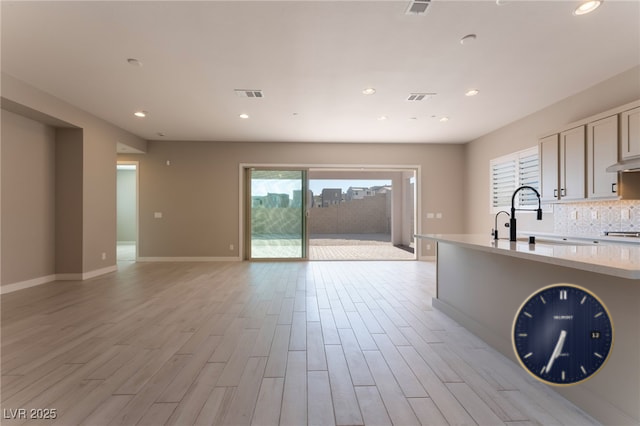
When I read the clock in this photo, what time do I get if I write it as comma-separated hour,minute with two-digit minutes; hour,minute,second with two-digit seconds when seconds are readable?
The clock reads 6,34
